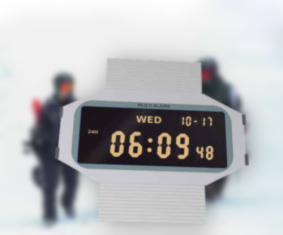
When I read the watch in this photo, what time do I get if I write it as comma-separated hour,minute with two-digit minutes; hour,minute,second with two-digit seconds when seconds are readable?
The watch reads 6,09,48
